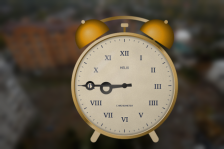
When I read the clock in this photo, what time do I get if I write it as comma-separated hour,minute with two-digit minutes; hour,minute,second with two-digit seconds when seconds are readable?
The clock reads 8,45
